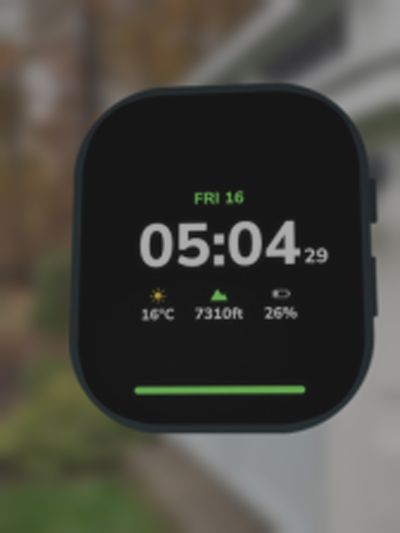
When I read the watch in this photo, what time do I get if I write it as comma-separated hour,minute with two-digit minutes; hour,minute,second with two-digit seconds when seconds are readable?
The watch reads 5,04,29
